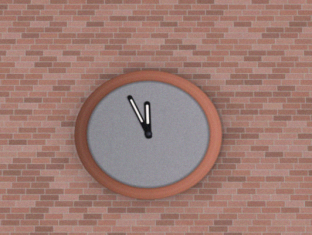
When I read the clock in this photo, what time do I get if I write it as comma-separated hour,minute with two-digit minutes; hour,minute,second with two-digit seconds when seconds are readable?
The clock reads 11,56
